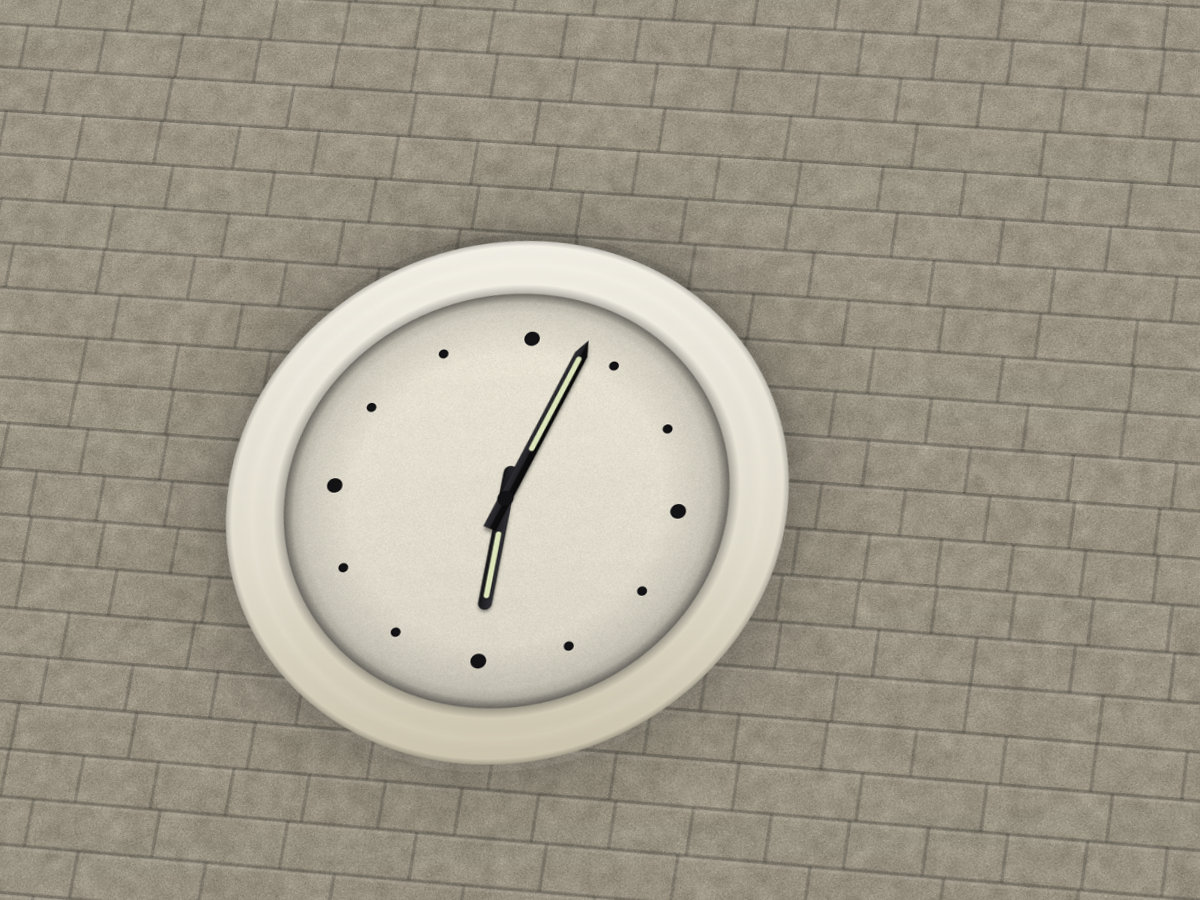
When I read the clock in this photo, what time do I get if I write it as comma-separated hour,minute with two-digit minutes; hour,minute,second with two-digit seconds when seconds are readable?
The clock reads 6,03
